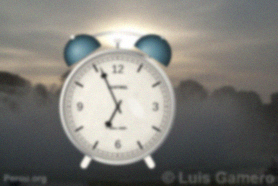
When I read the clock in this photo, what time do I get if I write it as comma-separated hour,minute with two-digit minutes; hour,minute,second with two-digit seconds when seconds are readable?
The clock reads 6,56
